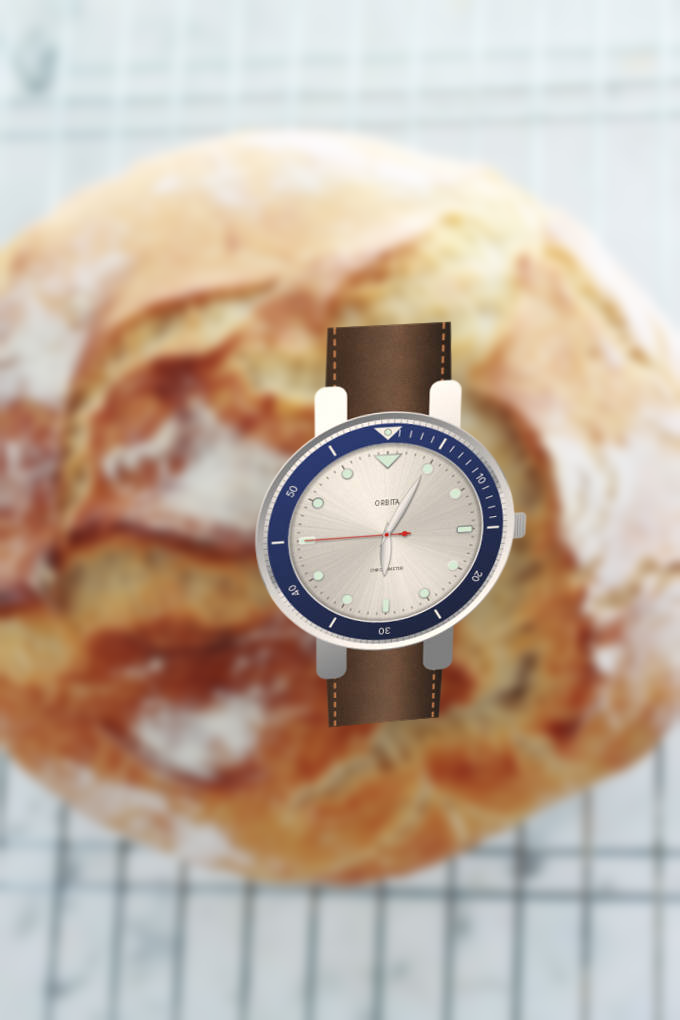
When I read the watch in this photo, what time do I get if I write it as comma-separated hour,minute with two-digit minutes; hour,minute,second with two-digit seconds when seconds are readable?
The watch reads 6,04,45
